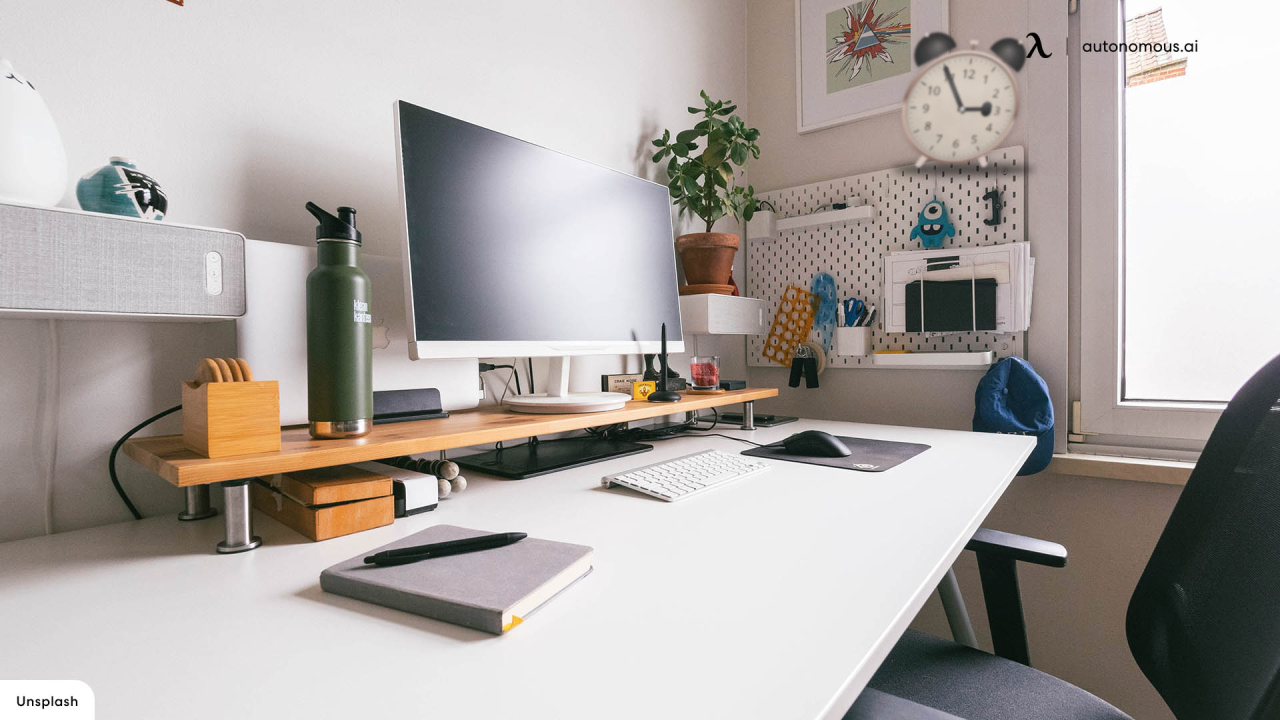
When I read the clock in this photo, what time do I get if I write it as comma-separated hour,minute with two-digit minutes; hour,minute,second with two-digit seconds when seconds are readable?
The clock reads 2,55
